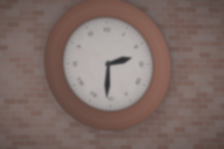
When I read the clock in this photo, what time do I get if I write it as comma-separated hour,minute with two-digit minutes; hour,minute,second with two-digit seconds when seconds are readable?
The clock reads 2,31
